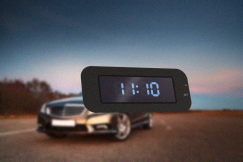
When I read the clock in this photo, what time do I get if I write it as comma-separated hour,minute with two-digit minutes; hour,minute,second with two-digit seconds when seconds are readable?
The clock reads 11,10
